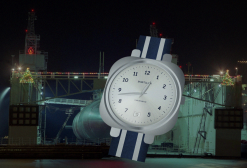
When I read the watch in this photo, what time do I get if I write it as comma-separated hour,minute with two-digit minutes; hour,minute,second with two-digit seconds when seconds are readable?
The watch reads 12,43
